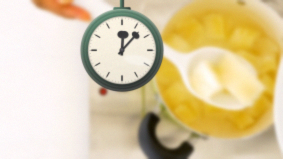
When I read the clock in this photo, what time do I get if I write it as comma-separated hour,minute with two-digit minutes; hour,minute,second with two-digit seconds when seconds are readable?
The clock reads 12,07
